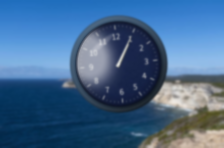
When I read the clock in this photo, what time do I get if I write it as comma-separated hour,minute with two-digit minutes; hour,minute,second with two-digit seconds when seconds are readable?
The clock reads 1,05
